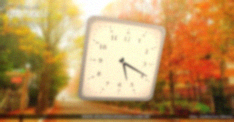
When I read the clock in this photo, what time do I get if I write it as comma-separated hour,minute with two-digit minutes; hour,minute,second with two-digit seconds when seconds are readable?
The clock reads 5,19
